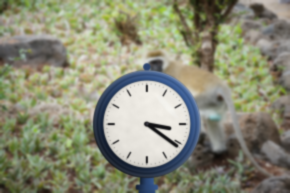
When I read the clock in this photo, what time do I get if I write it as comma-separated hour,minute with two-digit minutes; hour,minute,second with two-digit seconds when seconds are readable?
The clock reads 3,21
